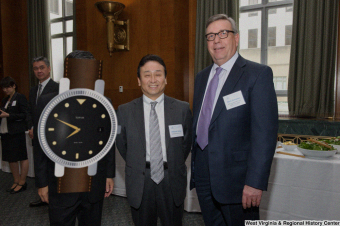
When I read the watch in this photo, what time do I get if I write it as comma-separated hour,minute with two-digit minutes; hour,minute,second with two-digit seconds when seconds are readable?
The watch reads 7,49
